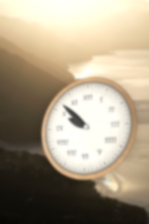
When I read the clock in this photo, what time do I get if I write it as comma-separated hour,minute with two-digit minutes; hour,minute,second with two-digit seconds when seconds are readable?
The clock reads 9,52
